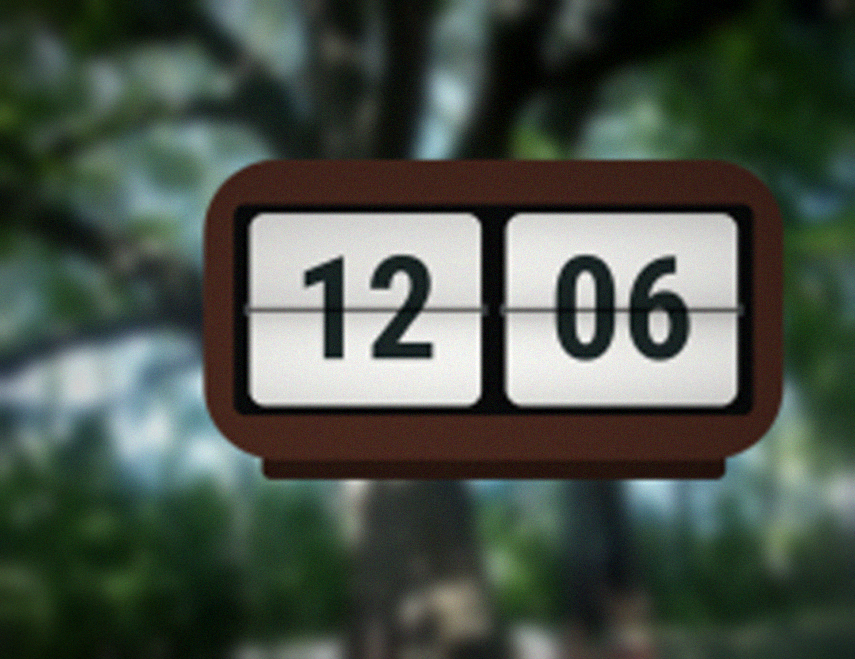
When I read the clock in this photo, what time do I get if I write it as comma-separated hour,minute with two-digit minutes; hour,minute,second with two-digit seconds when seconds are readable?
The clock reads 12,06
